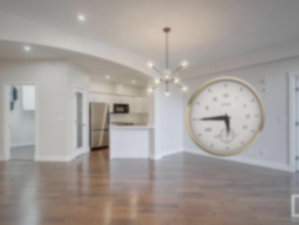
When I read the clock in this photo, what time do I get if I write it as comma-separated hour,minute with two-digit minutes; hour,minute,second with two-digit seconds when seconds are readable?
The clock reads 5,45
